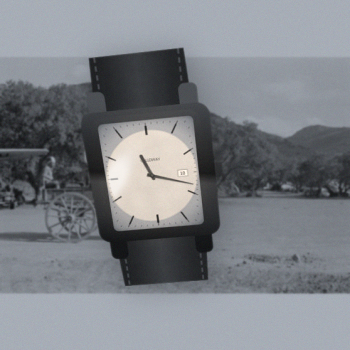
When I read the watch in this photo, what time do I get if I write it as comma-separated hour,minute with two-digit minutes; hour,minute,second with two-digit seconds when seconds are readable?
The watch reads 11,18
